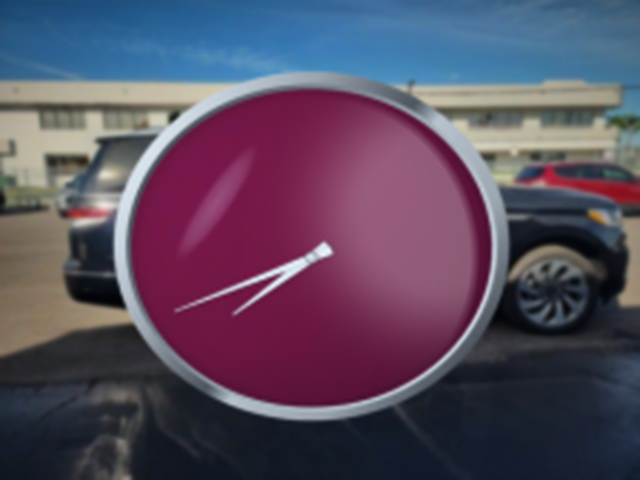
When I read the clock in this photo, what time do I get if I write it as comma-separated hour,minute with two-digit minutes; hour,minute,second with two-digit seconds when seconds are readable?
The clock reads 7,41
